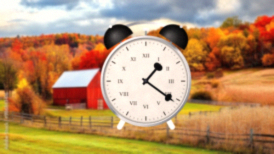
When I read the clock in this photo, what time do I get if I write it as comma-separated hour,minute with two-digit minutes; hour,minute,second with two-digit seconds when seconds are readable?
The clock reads 1,21
